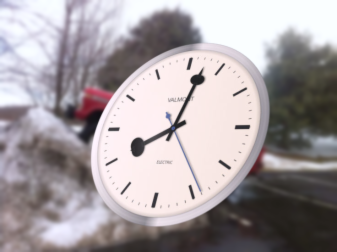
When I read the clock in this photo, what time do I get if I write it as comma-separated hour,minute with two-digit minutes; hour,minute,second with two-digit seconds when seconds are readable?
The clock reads 8,02,24
